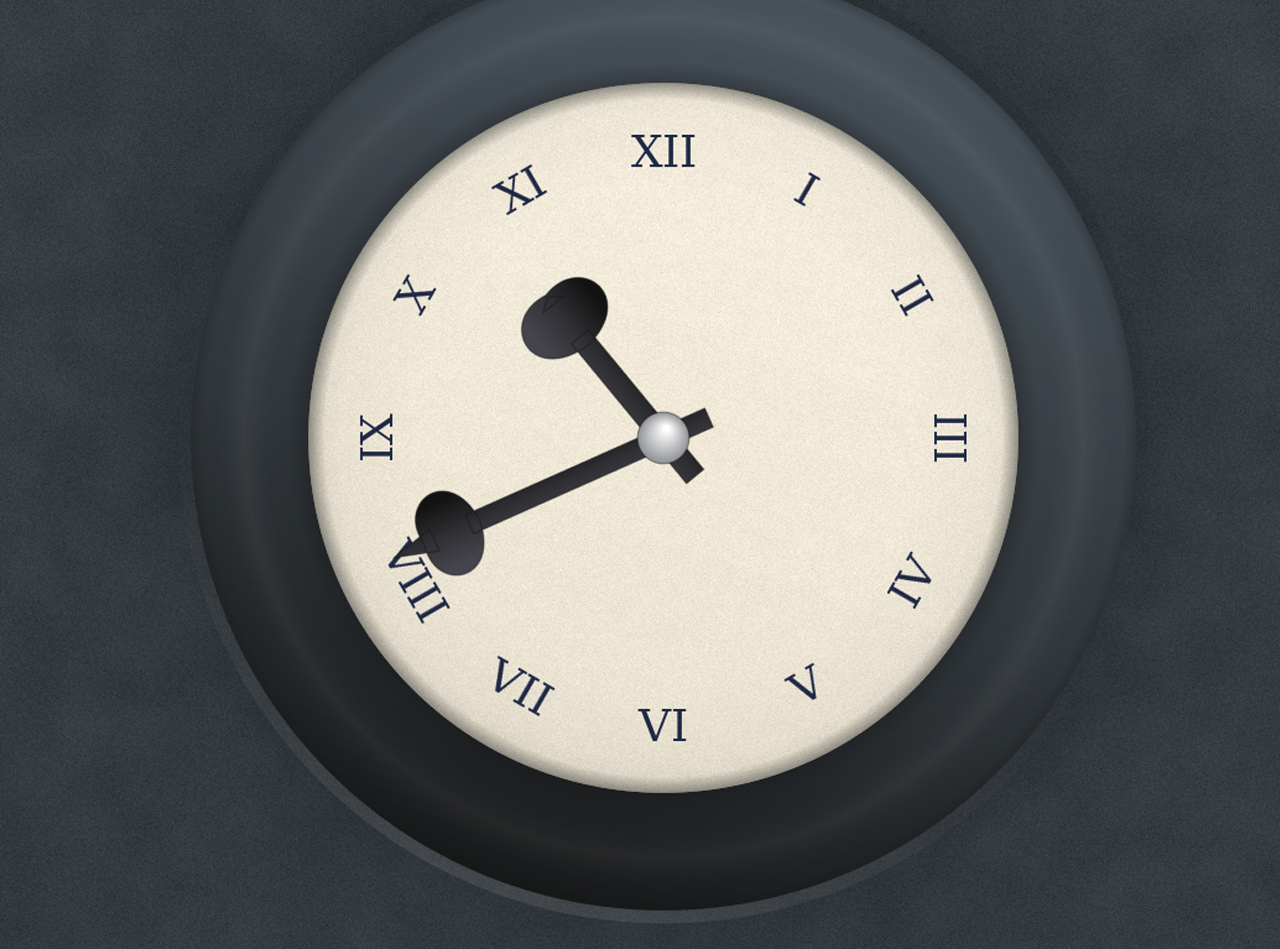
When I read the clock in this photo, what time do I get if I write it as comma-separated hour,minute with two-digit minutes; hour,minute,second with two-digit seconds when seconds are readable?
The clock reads 10,41
